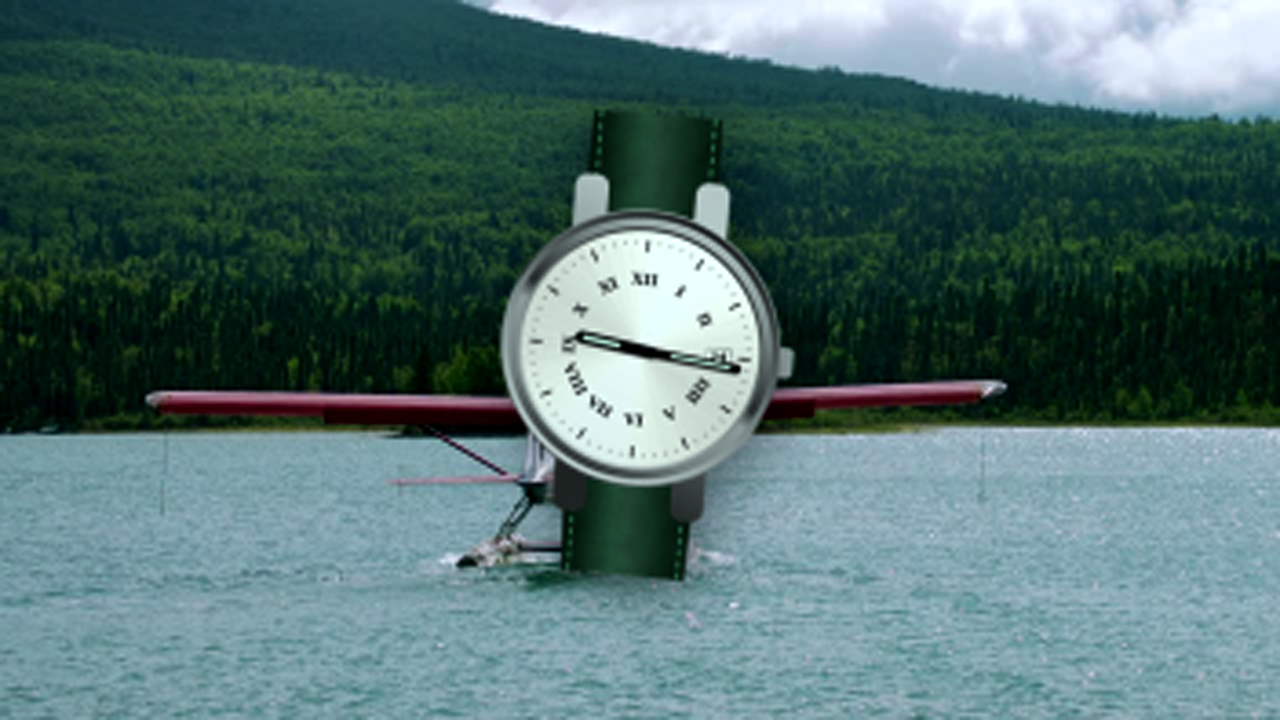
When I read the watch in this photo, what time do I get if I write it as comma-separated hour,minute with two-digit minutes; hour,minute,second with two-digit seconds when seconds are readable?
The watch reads 9,16
